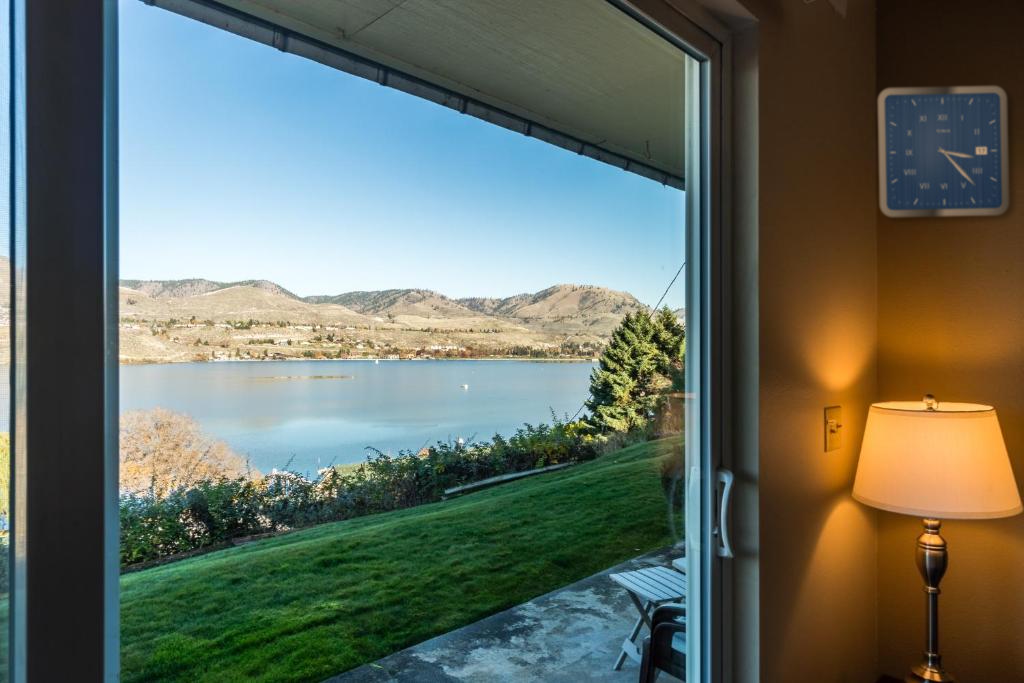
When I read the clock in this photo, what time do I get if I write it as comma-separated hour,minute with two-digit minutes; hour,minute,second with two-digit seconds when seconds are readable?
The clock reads 3,23
